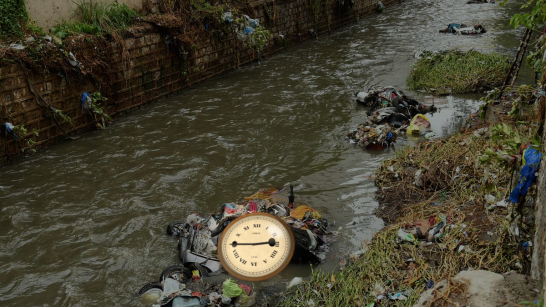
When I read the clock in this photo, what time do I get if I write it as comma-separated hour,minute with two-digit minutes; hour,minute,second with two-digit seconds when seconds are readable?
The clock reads 2,45
